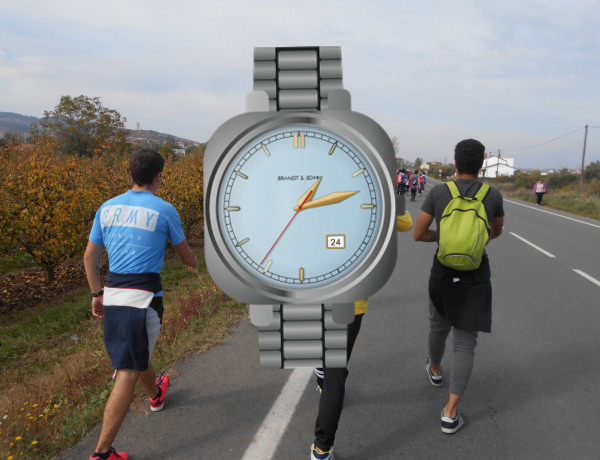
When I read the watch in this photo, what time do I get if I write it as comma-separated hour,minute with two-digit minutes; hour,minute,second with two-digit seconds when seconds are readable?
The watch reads 1,12,36
